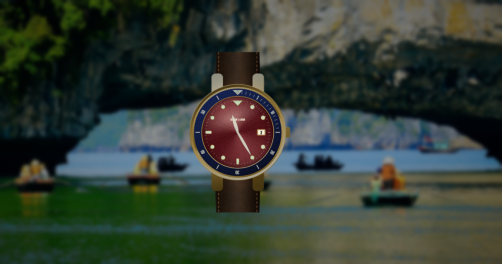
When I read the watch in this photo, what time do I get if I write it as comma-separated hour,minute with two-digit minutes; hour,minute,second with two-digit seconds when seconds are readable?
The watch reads 11,25
